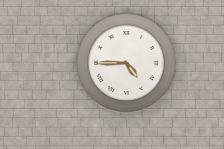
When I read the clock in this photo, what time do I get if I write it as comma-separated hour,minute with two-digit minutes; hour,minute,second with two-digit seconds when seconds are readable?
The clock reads 4,45
